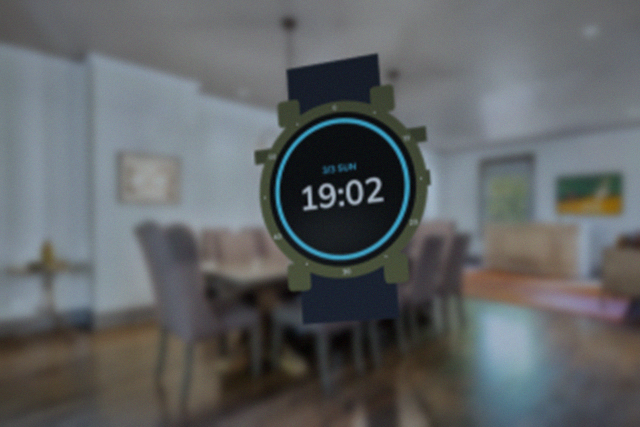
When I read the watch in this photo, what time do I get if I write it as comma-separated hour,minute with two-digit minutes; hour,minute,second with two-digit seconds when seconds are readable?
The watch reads 19,02
